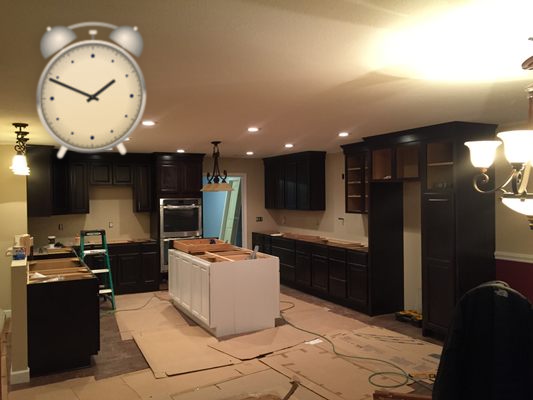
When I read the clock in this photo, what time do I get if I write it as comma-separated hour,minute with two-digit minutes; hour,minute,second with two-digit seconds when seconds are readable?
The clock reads 1,49
